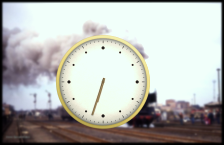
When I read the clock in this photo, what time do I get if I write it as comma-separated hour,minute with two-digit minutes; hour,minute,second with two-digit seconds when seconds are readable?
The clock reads 6,33
